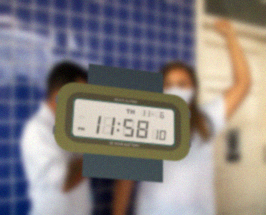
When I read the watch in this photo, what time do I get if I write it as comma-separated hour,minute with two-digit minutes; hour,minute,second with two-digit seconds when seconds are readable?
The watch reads 11,58
